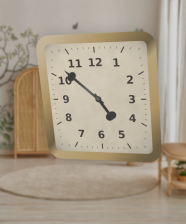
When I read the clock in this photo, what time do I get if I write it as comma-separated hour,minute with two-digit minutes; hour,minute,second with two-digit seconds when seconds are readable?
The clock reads 4,52
